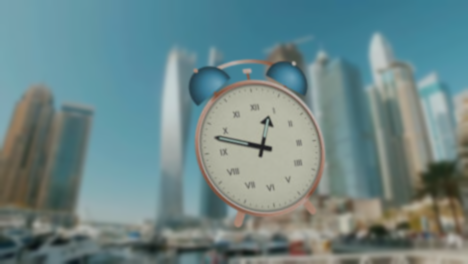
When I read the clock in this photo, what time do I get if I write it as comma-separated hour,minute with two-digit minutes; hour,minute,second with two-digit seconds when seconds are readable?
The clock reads 12,48
